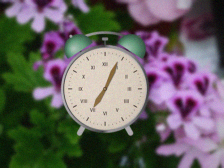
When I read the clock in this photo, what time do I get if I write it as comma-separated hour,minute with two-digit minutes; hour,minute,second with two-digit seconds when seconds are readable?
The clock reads 7,04
